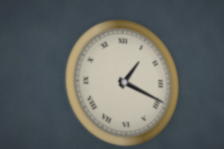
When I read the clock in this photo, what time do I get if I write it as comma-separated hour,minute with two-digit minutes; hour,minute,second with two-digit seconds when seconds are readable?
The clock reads 1,19
